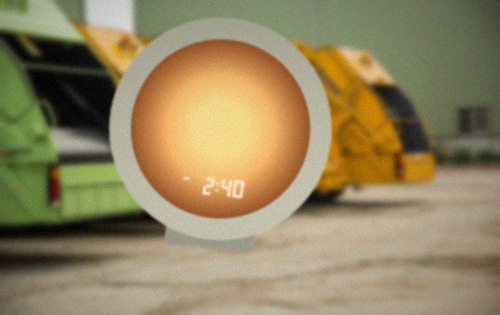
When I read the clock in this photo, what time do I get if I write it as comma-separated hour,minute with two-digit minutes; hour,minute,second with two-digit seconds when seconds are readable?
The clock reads 2,40
